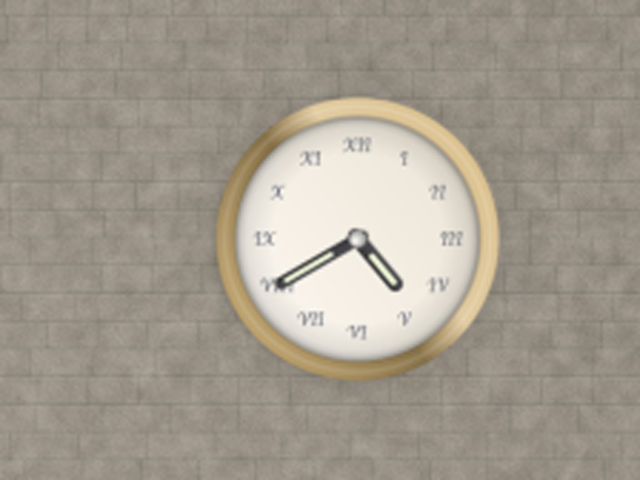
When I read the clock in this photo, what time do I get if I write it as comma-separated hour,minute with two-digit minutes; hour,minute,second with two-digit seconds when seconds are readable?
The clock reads 4,40
